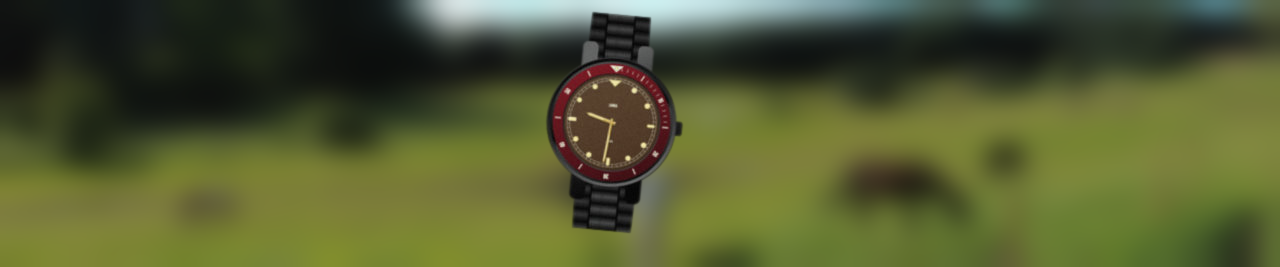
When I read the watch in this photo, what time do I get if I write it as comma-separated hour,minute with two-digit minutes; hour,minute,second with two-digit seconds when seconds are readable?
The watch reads 9,31
